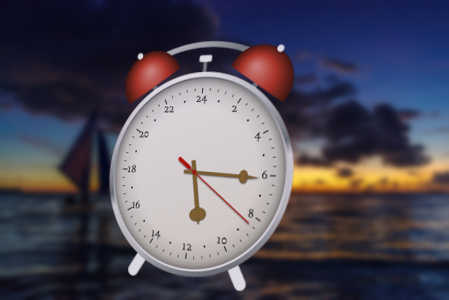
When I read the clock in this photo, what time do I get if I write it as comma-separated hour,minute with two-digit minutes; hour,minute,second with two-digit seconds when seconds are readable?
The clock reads 11,15,21
